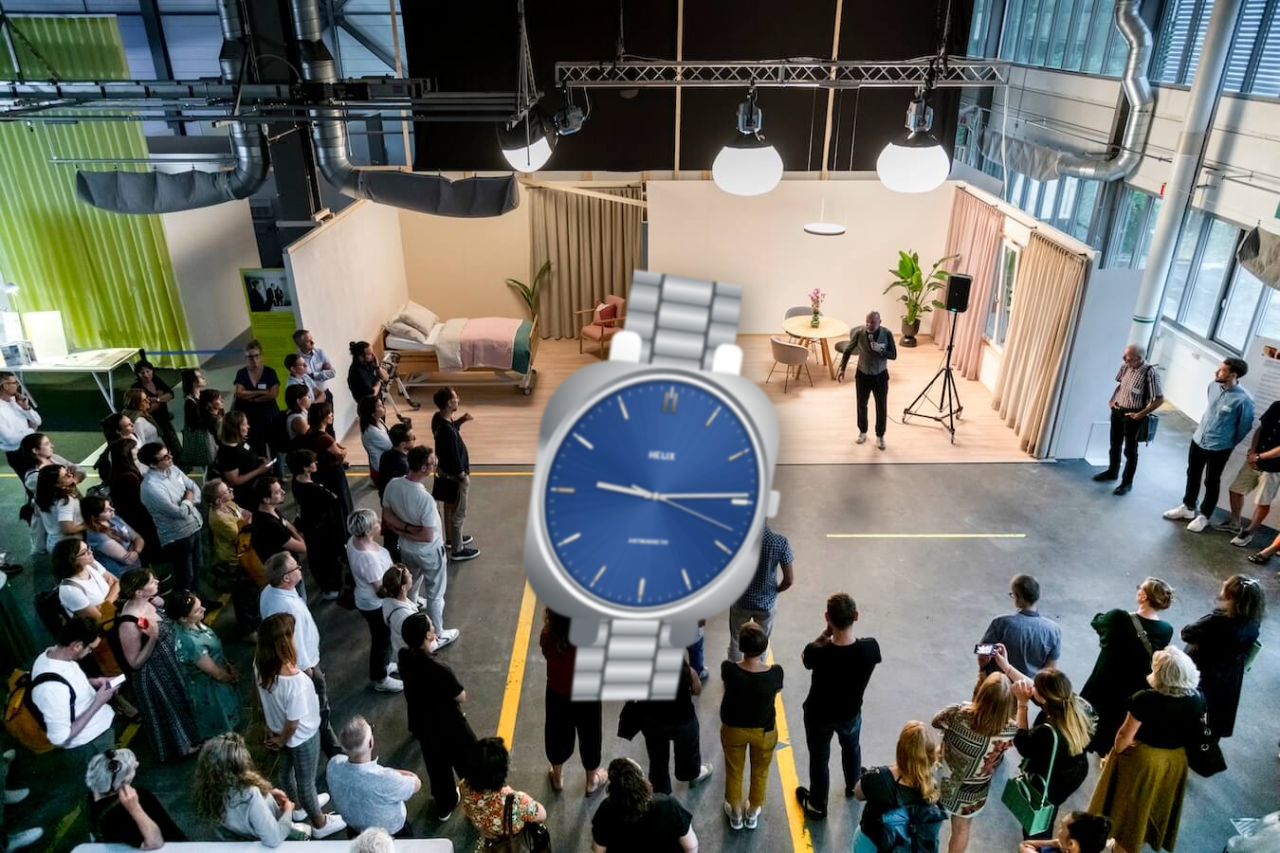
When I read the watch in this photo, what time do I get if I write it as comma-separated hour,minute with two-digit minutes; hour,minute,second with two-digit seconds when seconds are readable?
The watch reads 9,14,18
